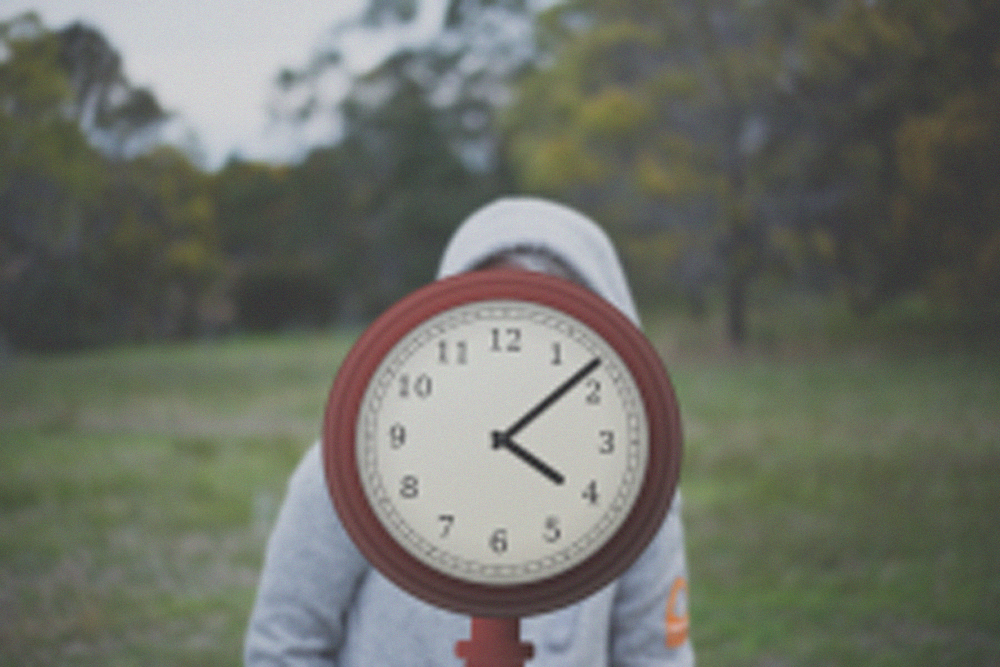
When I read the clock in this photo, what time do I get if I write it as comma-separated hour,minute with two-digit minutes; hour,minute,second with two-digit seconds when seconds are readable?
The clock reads 4,08
